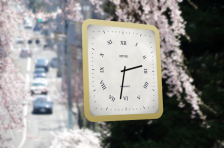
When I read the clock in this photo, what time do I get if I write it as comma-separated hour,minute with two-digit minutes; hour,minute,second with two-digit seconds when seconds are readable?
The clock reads 2,32
